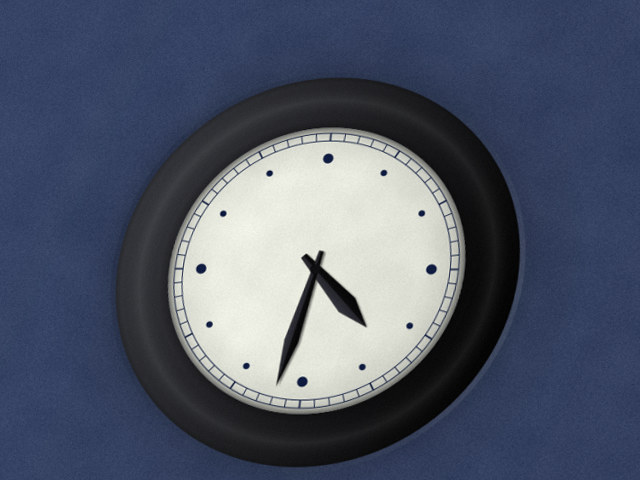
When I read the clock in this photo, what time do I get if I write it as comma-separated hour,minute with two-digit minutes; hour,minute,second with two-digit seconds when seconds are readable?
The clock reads 4,32
